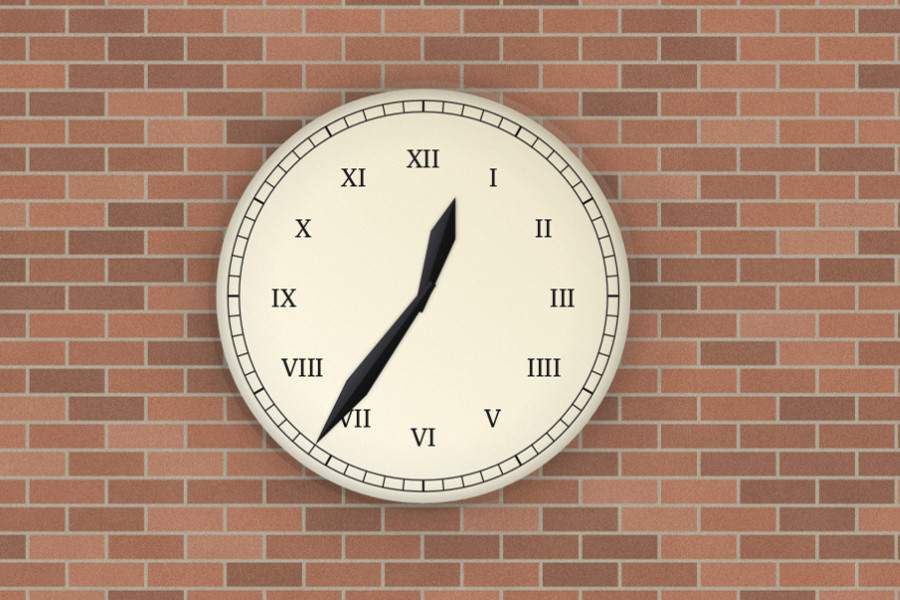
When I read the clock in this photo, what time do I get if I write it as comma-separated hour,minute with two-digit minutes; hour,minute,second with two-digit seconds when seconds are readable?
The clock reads 12,36
